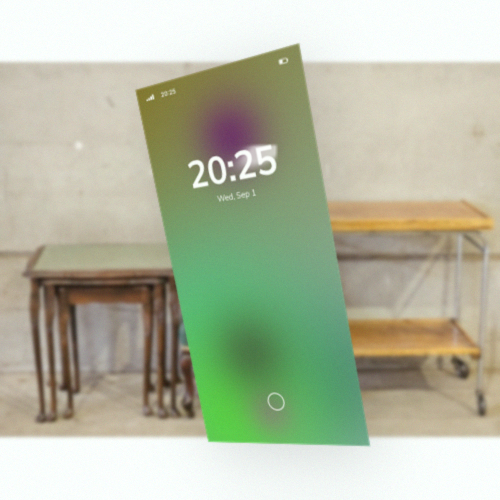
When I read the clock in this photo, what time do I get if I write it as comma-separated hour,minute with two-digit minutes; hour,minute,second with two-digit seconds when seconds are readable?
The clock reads 20,25
